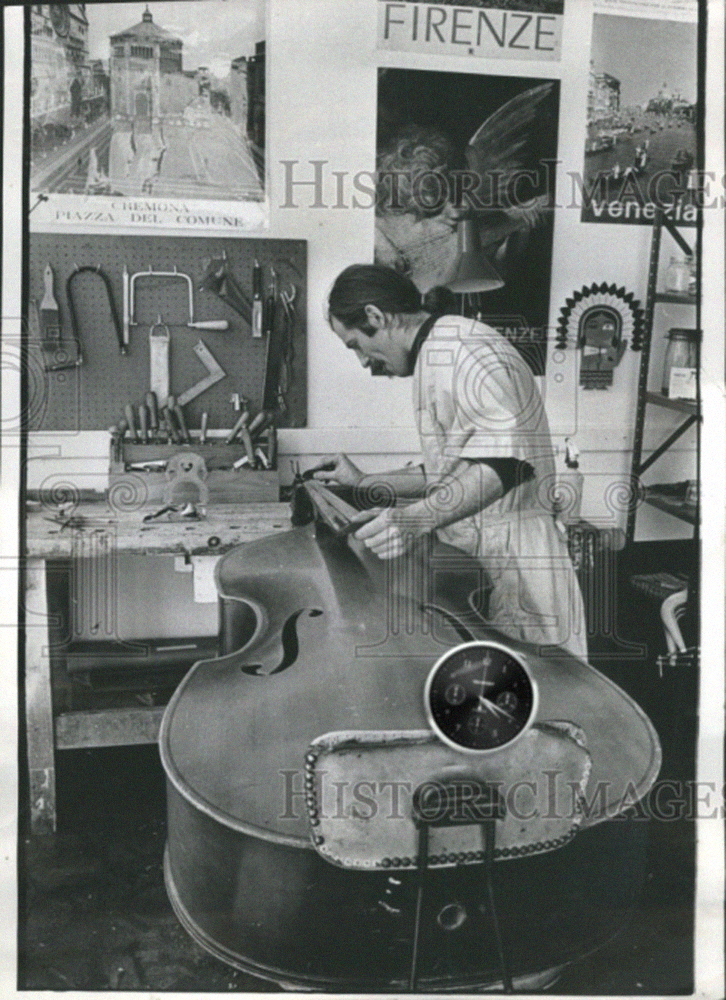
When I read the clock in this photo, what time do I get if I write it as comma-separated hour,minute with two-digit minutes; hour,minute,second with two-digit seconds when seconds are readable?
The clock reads 4,19
